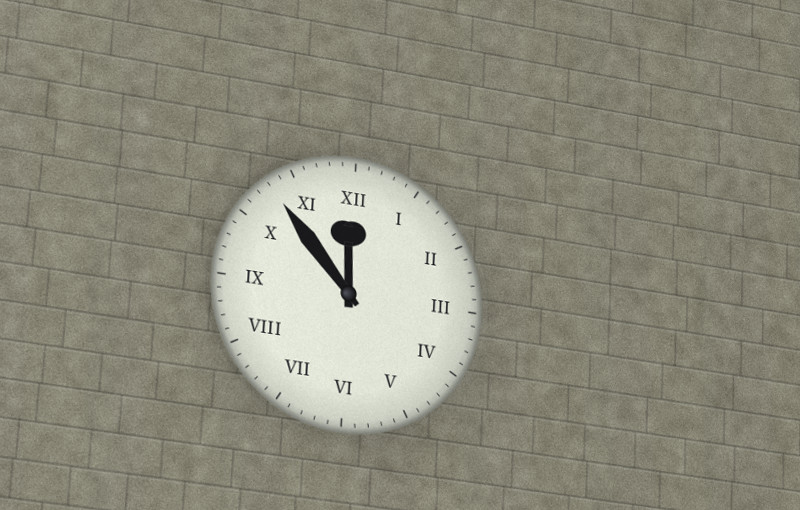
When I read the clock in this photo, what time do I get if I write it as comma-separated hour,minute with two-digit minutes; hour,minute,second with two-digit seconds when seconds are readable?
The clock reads 11,53
